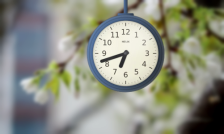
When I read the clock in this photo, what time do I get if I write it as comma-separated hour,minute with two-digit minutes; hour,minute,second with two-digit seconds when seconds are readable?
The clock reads 6,42
